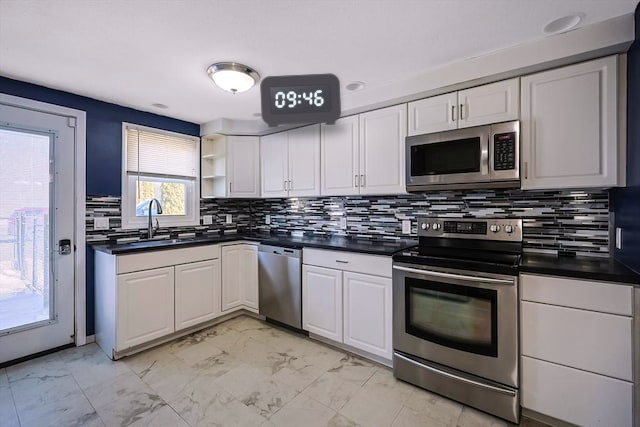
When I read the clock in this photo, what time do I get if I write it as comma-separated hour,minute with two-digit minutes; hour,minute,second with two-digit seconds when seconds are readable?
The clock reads 9,46
